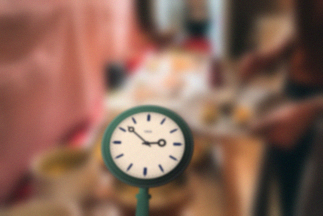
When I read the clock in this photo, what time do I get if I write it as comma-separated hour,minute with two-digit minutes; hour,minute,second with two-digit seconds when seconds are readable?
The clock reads 2,52
